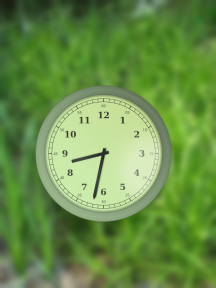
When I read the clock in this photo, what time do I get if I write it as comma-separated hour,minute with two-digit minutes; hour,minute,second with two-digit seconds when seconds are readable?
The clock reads 8,32
